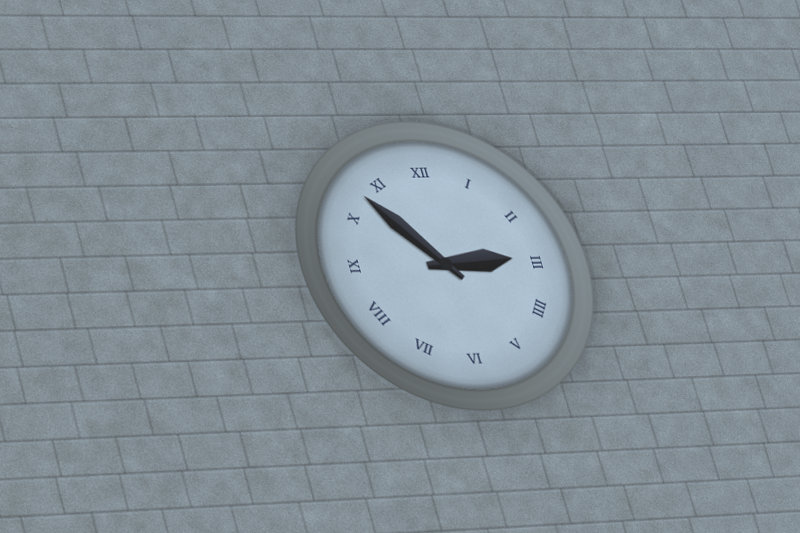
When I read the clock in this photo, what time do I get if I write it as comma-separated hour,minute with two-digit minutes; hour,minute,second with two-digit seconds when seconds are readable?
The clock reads 2,53
